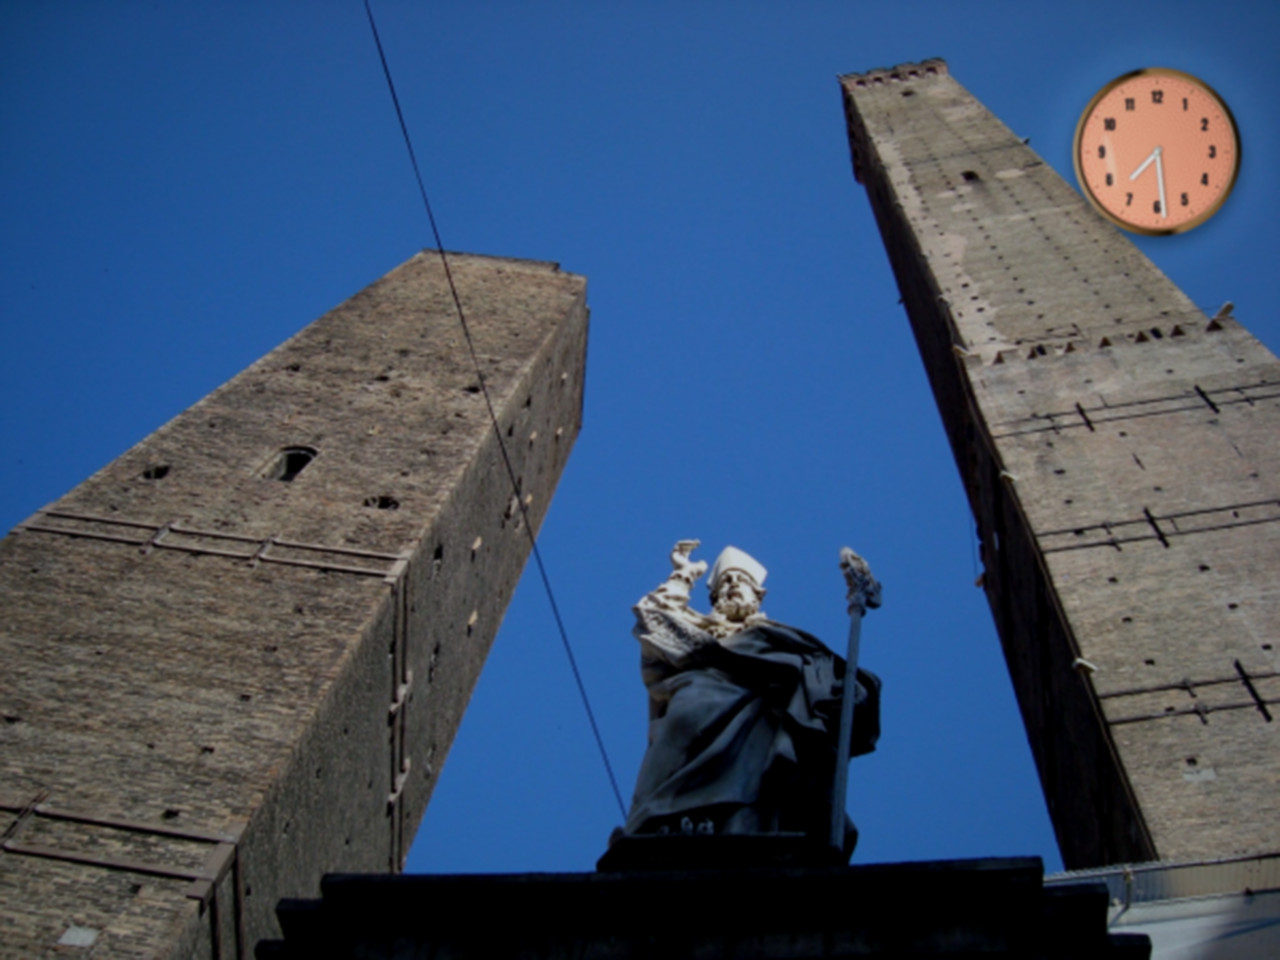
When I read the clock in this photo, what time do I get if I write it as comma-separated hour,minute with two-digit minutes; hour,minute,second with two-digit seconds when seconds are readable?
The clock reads 7,29
